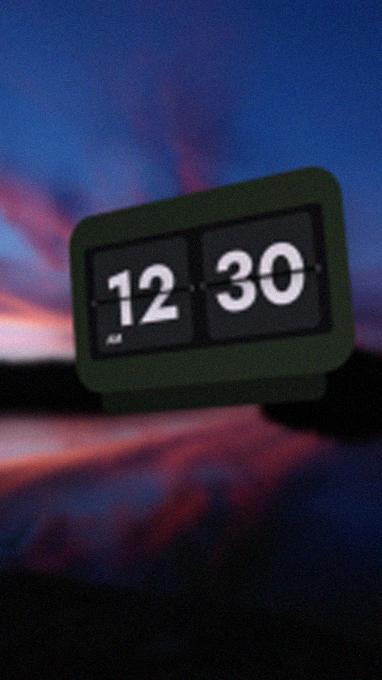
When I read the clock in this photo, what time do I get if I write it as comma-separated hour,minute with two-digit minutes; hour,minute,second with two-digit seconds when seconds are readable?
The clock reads 12,30
